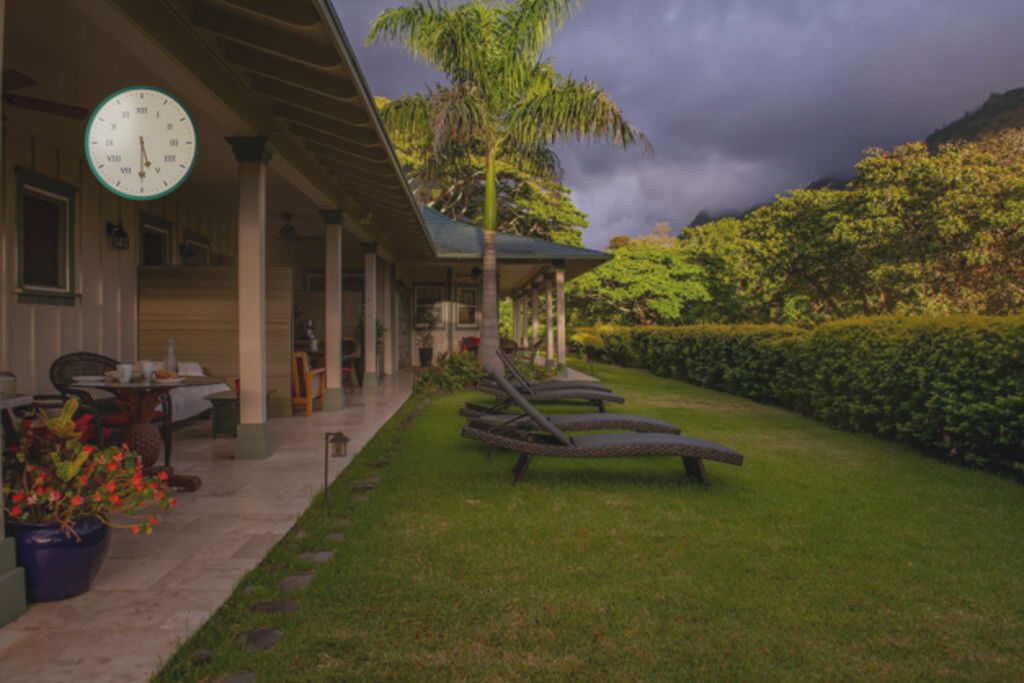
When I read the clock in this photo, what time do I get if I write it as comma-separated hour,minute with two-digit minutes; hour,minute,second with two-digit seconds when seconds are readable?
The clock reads 5,30
